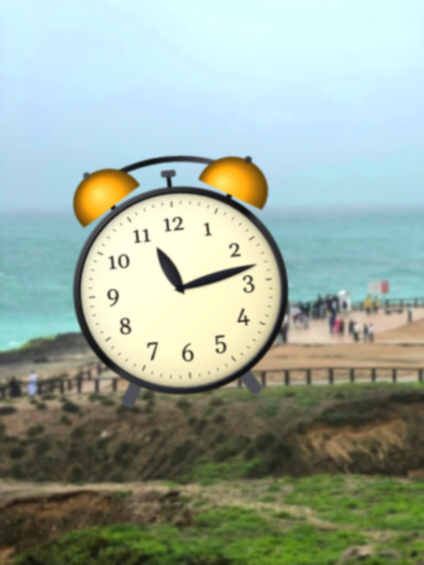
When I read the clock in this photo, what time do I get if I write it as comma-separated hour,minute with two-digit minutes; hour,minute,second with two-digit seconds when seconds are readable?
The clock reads 11,13
